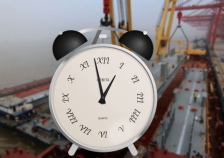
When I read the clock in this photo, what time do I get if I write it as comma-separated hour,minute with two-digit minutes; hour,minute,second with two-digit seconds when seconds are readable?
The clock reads 12,58
